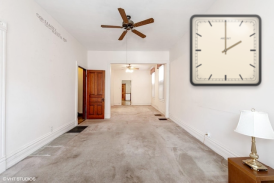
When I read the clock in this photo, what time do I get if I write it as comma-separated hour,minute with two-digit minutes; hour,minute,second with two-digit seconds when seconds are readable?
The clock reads 2,00
